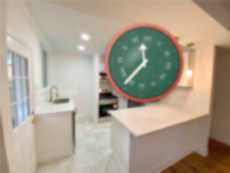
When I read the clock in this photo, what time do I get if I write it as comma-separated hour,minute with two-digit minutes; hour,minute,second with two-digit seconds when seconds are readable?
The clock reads 11,36
